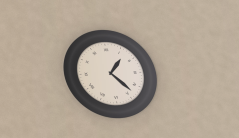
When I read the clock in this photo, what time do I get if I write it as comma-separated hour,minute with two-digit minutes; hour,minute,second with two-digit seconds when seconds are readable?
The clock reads 1,23
